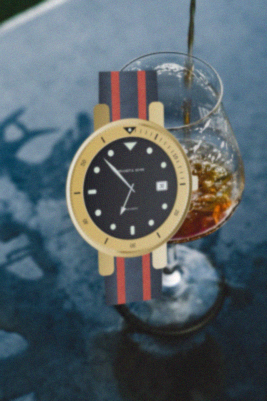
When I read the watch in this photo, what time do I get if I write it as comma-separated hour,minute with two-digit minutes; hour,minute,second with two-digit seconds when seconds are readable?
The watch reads 6,53
